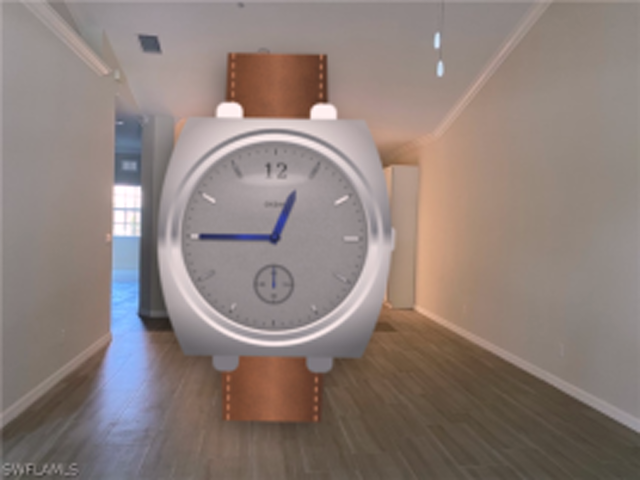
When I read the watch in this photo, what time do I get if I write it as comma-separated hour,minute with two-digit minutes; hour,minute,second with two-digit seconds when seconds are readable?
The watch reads 12,45
